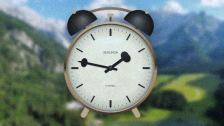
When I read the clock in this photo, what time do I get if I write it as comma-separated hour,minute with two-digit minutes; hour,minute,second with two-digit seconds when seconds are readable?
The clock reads 1,47
